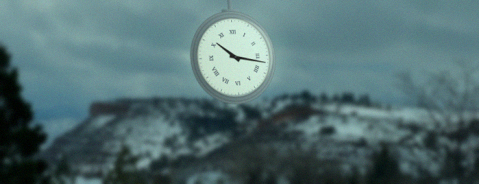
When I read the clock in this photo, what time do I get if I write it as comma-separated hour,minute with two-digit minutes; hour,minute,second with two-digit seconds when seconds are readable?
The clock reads 10,17
